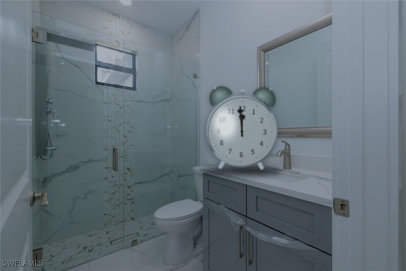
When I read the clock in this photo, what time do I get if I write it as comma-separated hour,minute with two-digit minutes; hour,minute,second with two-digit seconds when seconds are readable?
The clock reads 11,59
